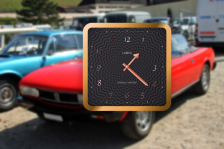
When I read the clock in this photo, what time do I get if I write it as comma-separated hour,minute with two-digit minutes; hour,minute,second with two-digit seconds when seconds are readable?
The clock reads 1,22
